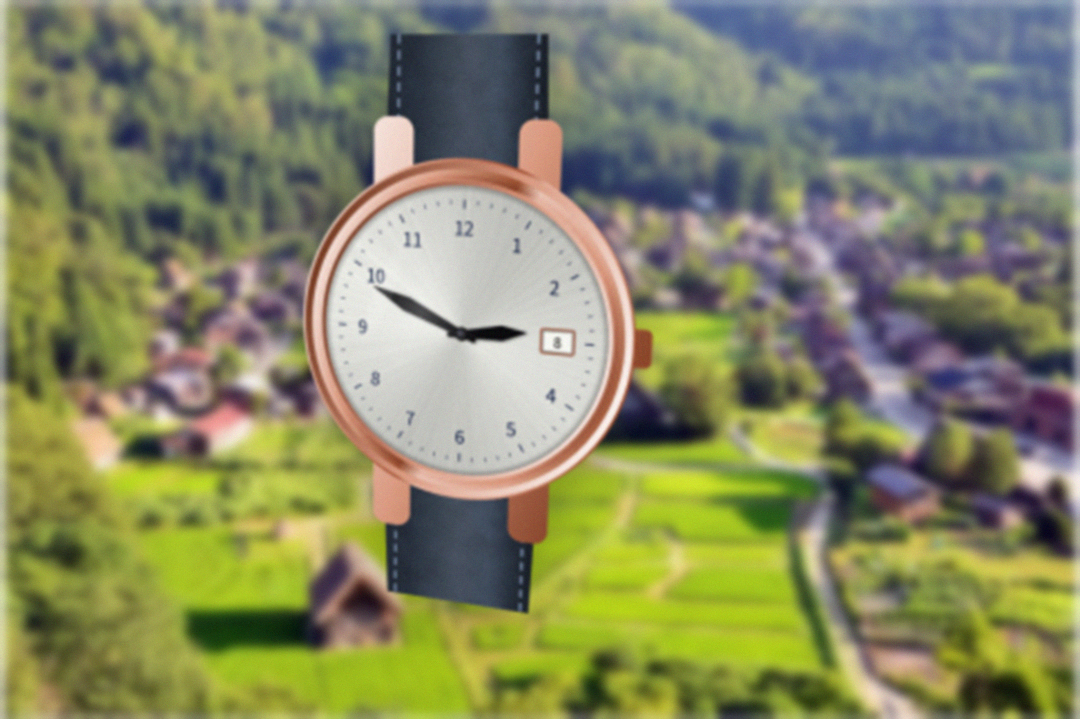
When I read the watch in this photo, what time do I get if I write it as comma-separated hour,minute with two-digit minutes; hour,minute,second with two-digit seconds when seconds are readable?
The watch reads 2,49
